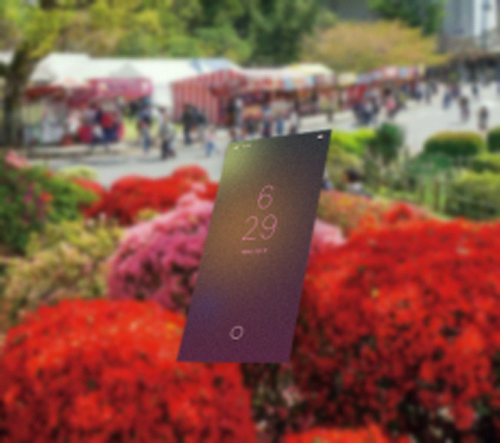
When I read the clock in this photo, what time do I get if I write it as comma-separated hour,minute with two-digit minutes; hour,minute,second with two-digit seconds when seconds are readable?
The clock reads 6,29
